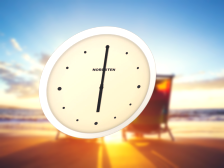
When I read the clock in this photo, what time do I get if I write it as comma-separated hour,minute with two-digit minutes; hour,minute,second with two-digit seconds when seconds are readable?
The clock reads 6,00
